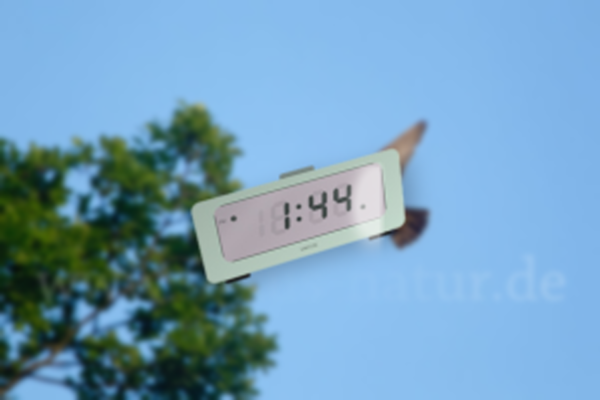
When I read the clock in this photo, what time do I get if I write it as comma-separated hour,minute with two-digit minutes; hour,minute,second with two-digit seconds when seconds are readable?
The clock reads 1,44
